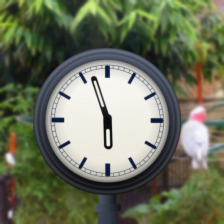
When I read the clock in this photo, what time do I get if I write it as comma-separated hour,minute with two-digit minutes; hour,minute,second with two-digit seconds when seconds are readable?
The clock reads 5,57
